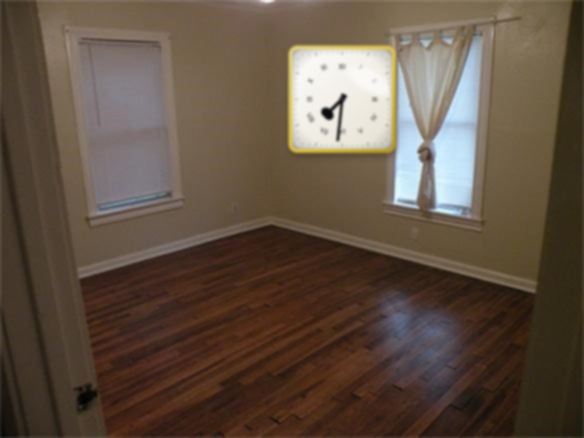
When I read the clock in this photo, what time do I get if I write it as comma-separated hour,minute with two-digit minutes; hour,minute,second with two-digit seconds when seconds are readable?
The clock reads 7,31
